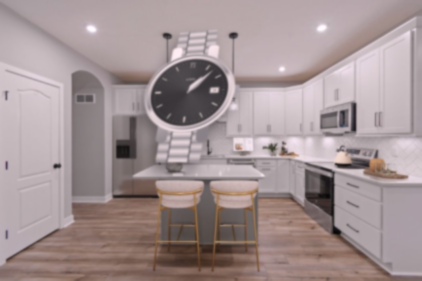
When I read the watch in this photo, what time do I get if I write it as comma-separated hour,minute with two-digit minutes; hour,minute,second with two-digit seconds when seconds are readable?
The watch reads 1,07
